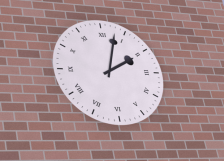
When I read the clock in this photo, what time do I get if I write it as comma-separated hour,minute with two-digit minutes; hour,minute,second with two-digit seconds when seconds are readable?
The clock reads 2,03
